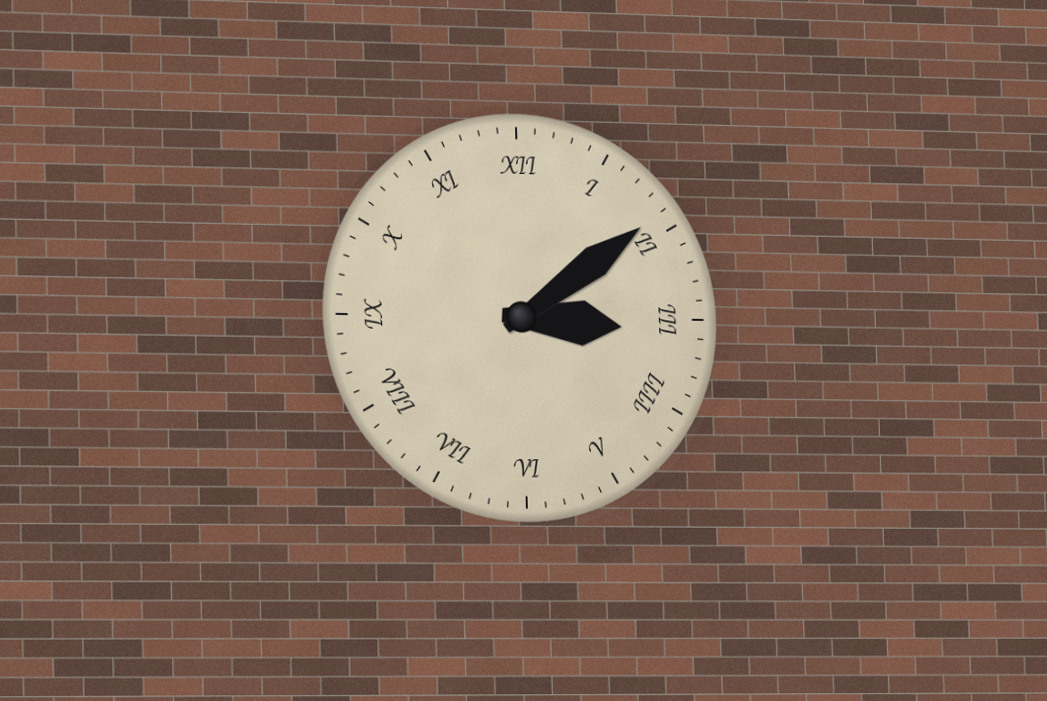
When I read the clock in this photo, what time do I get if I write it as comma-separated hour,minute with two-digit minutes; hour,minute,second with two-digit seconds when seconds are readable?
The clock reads 3,09
